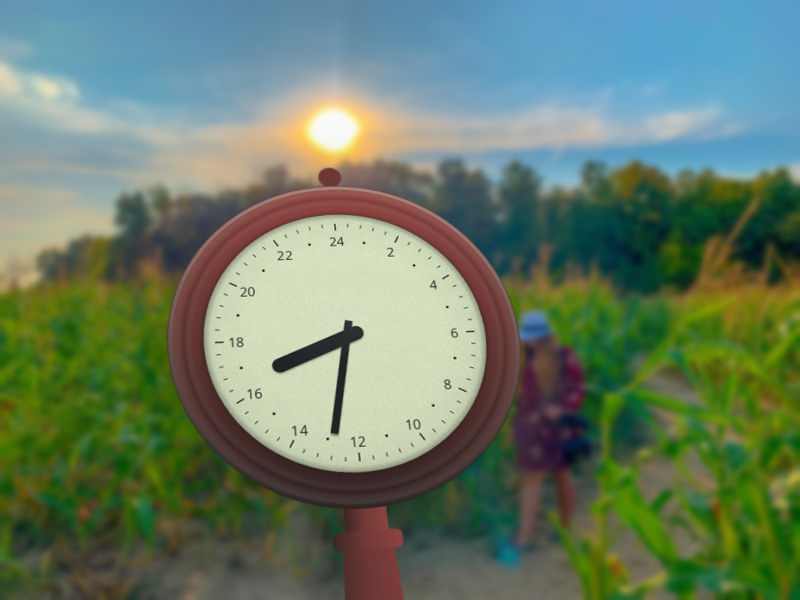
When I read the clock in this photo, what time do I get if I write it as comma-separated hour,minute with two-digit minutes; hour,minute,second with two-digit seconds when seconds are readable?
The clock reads 16,32
